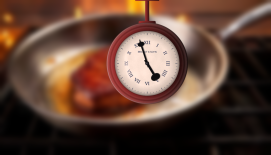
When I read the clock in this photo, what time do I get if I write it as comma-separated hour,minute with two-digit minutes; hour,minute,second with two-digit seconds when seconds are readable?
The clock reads 4,57
